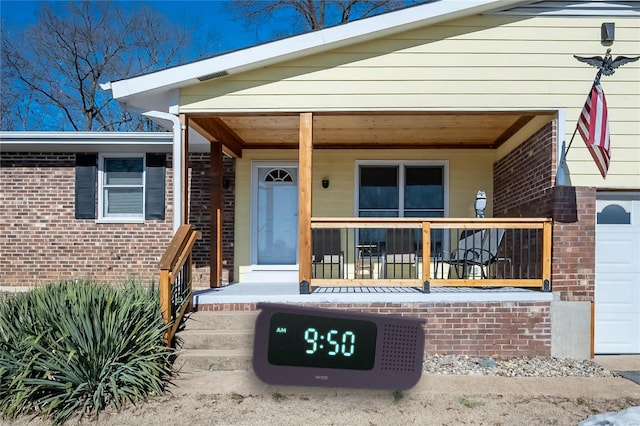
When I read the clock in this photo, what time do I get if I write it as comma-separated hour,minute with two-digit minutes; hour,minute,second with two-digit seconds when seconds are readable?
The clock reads 9,50
